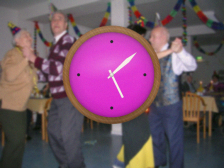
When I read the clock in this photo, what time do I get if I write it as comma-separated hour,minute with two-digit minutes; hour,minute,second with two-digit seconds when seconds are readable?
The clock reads 5,08
